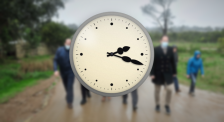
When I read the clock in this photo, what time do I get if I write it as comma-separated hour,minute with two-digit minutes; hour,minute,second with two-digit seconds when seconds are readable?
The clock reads 2,18
